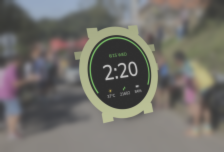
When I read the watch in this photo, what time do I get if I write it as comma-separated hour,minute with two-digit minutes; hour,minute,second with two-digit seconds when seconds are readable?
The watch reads 2,20
